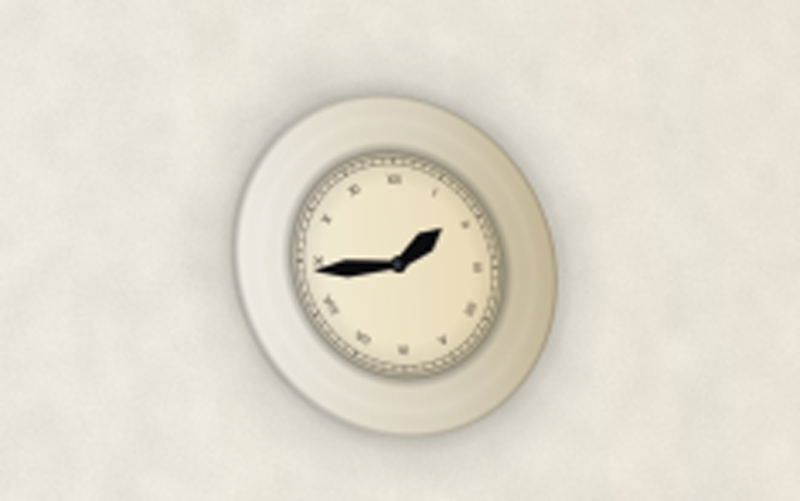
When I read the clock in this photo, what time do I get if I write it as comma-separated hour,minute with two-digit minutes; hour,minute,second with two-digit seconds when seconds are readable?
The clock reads 1,44
